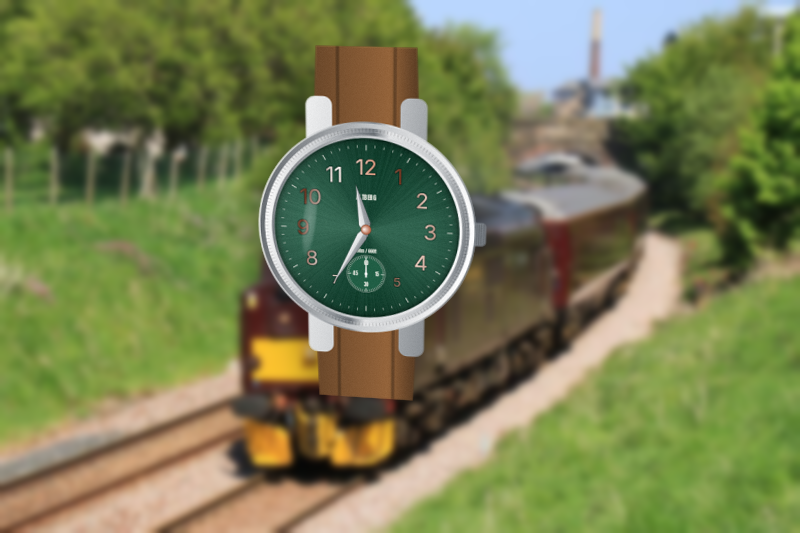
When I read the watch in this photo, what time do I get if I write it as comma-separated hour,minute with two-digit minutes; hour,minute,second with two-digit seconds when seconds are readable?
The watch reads 11,35
